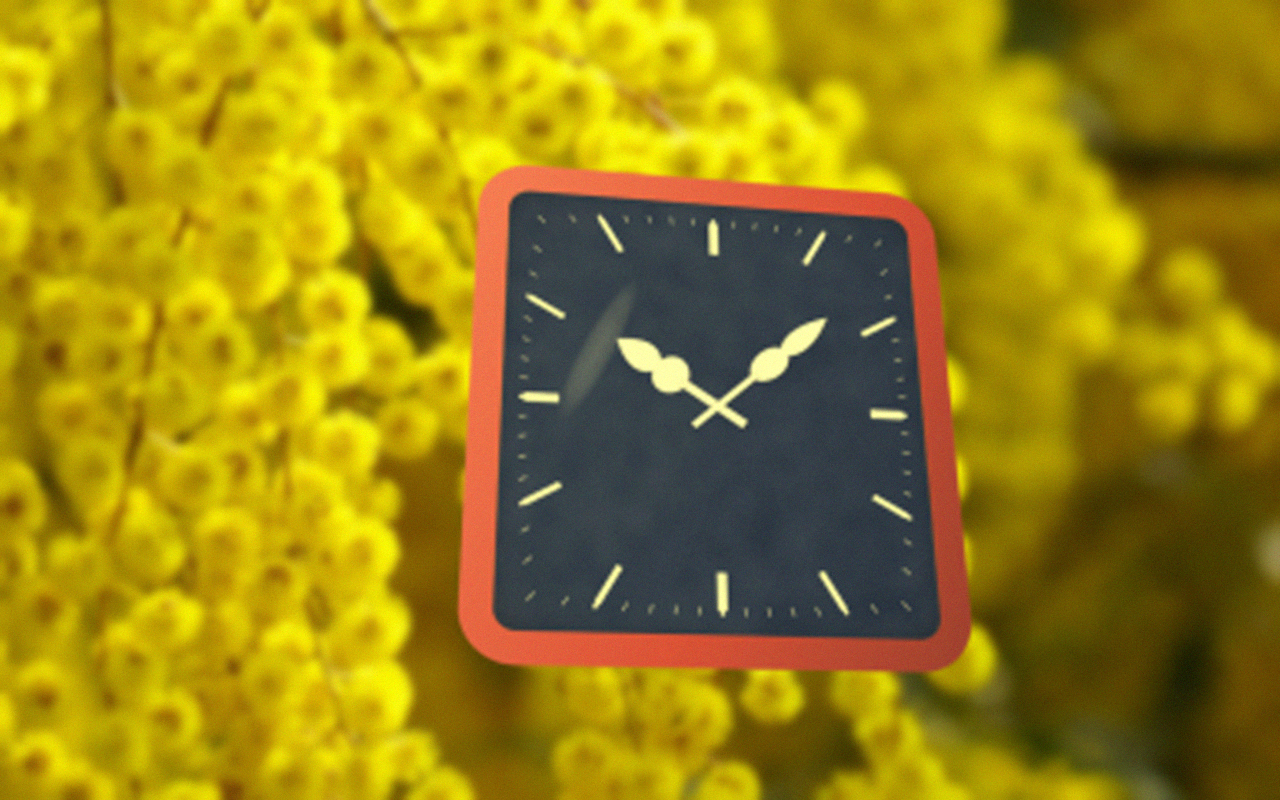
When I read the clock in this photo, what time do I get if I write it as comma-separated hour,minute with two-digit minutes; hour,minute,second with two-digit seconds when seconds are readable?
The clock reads 10,08
